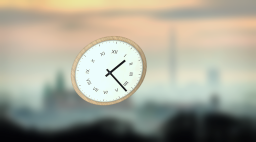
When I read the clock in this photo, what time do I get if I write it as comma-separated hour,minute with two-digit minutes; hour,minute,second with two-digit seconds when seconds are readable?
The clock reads 1,22
